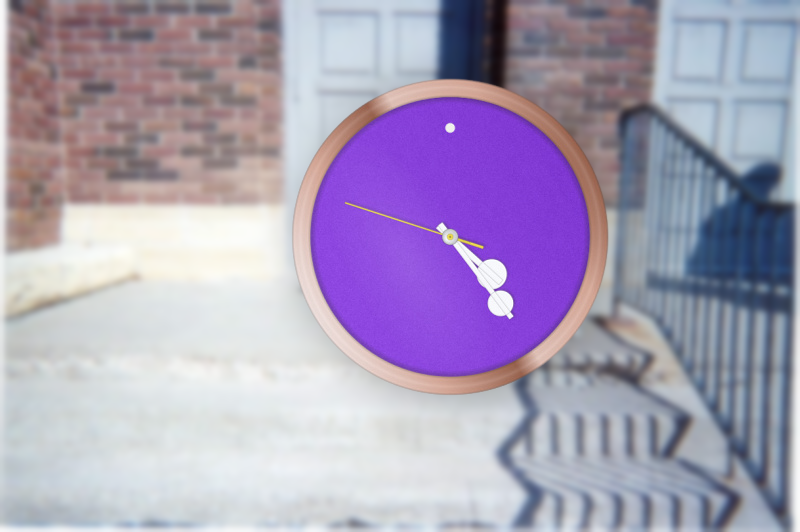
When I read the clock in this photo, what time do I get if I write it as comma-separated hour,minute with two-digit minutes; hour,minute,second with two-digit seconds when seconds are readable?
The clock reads 4,23,48
